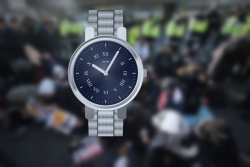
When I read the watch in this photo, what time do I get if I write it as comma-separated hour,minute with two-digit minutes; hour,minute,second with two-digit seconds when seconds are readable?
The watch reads 10,05
